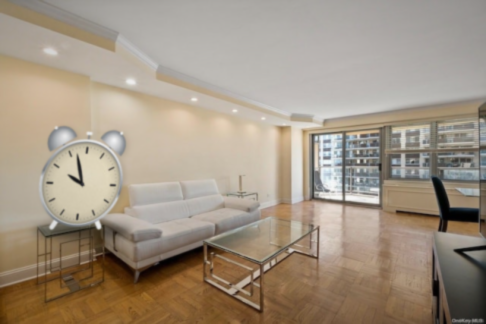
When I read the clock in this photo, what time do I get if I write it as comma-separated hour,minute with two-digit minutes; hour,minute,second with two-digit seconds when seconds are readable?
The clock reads 9,57
